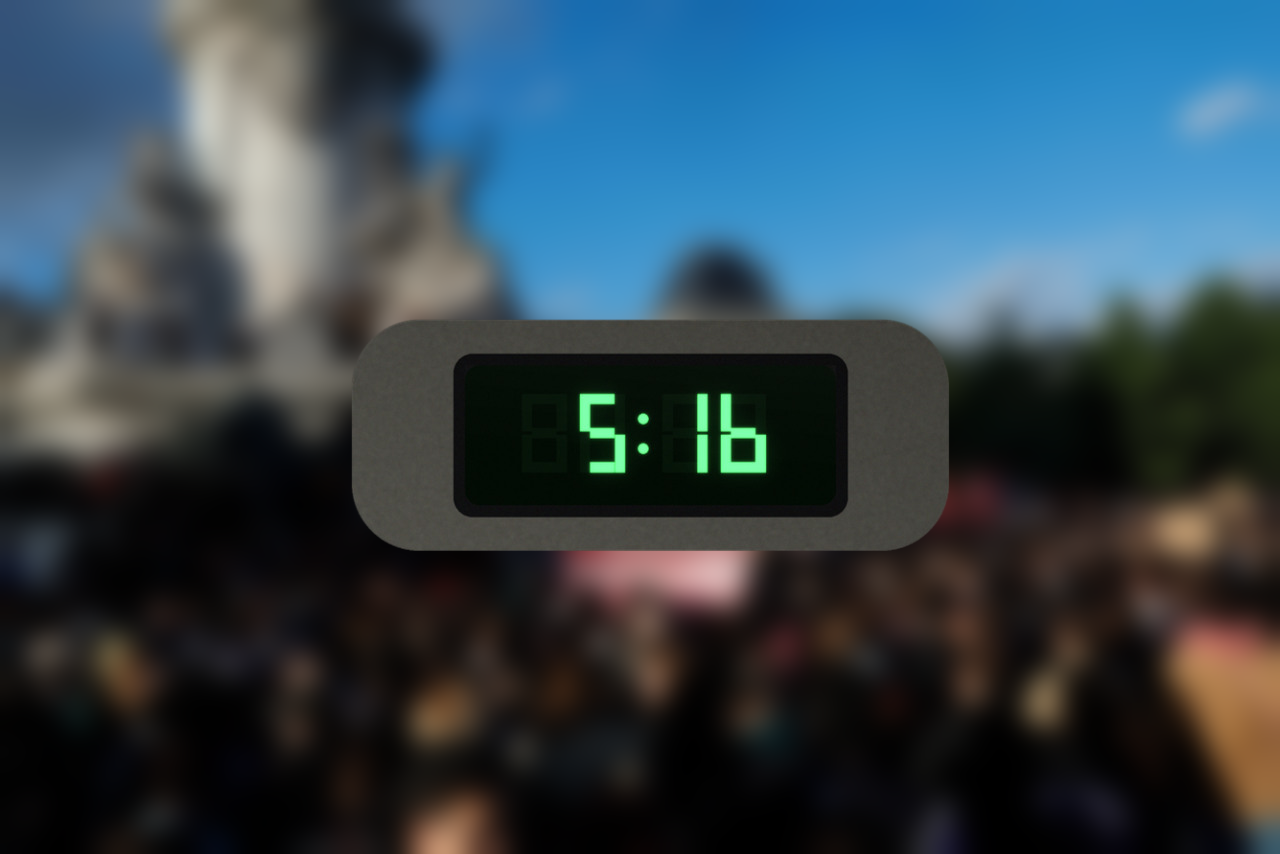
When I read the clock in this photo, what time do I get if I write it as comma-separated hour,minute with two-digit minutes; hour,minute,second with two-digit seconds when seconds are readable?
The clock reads 5,16
